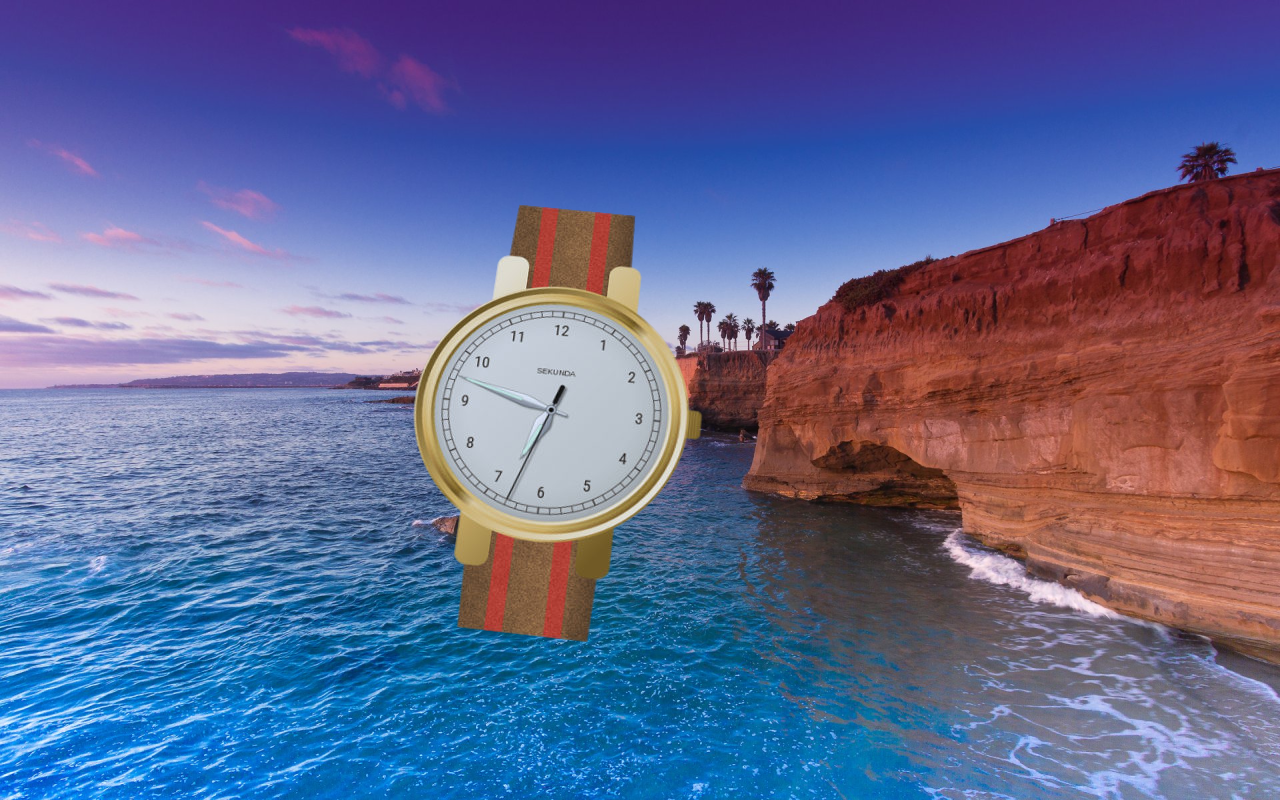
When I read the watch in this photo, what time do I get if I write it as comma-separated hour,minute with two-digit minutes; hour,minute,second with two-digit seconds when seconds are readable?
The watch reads 6,47,33
